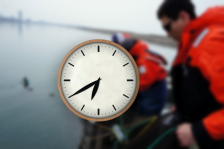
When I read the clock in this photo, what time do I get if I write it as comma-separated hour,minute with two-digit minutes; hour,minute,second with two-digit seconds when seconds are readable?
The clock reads 6,40
